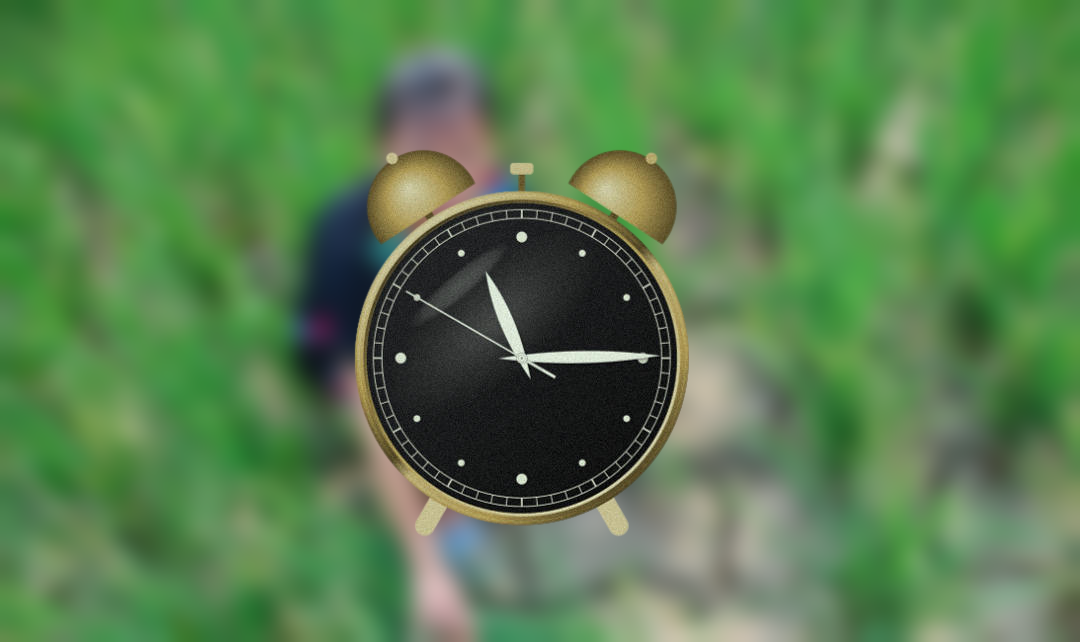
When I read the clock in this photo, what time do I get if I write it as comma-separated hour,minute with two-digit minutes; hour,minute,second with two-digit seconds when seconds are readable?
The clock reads 11,14,50
